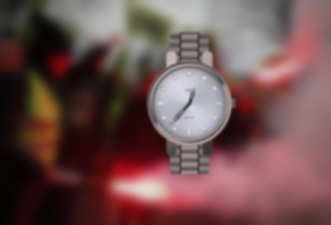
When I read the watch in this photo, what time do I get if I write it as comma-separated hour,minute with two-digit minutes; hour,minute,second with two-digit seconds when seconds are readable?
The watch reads 12,37
